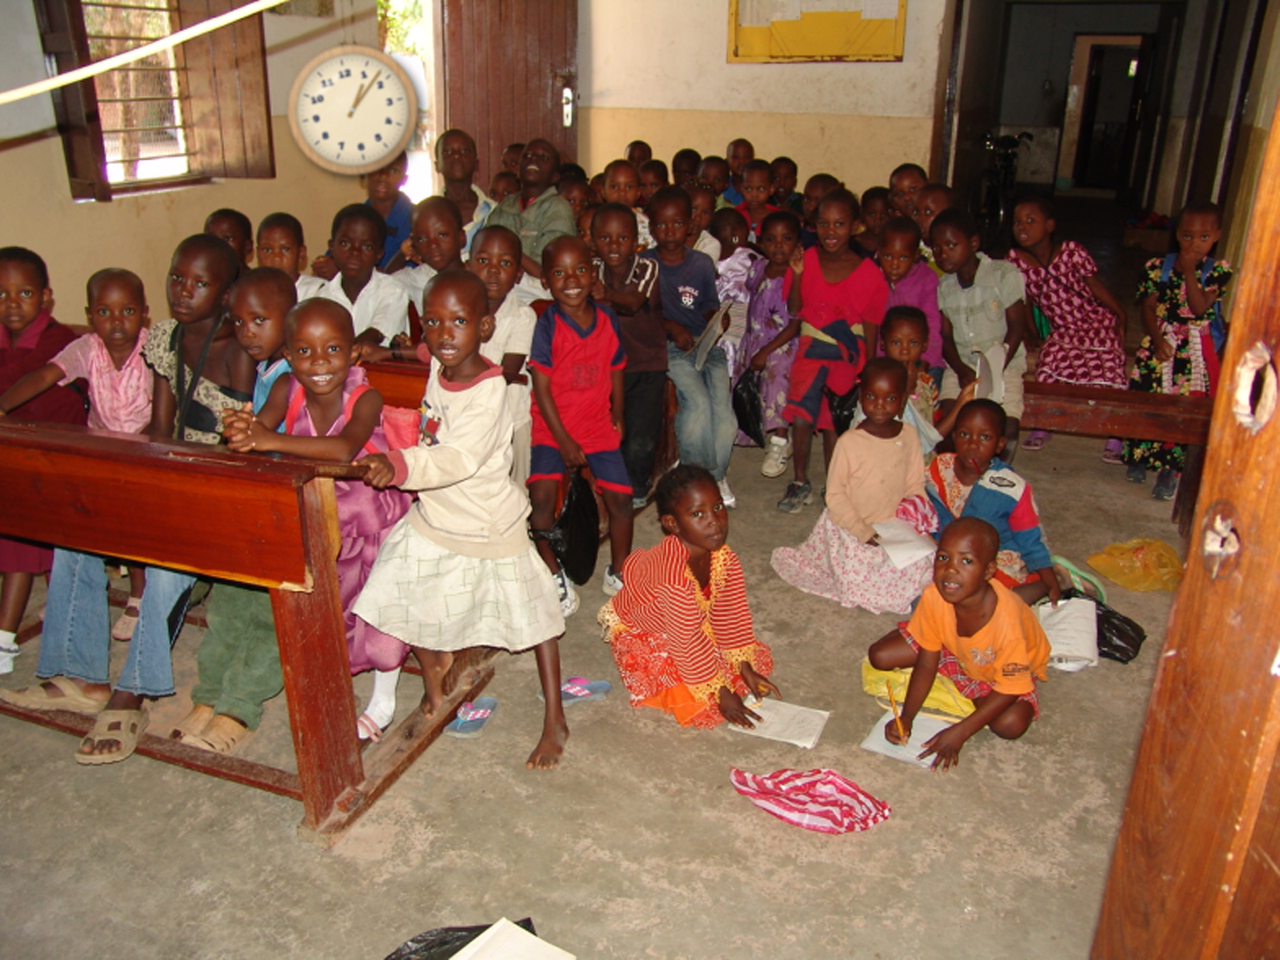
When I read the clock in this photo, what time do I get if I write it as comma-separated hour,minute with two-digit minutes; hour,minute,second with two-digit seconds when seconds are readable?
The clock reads 1,08
